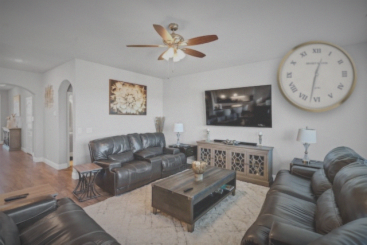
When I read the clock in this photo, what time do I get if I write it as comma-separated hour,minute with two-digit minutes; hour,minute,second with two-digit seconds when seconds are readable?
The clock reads 12,32
